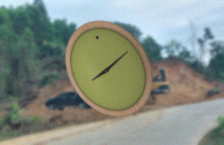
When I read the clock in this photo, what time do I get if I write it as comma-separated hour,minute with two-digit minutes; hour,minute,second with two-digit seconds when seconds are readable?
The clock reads 8,10
